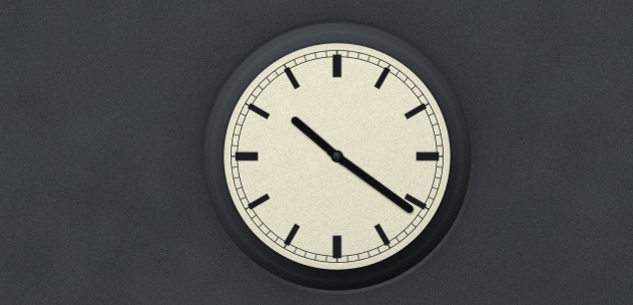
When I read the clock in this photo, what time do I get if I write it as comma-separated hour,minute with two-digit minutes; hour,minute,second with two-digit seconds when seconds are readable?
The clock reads 10,21
